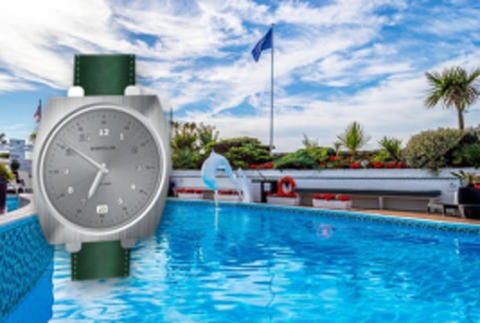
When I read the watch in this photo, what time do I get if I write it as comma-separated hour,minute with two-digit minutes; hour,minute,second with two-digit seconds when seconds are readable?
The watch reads 6,51
